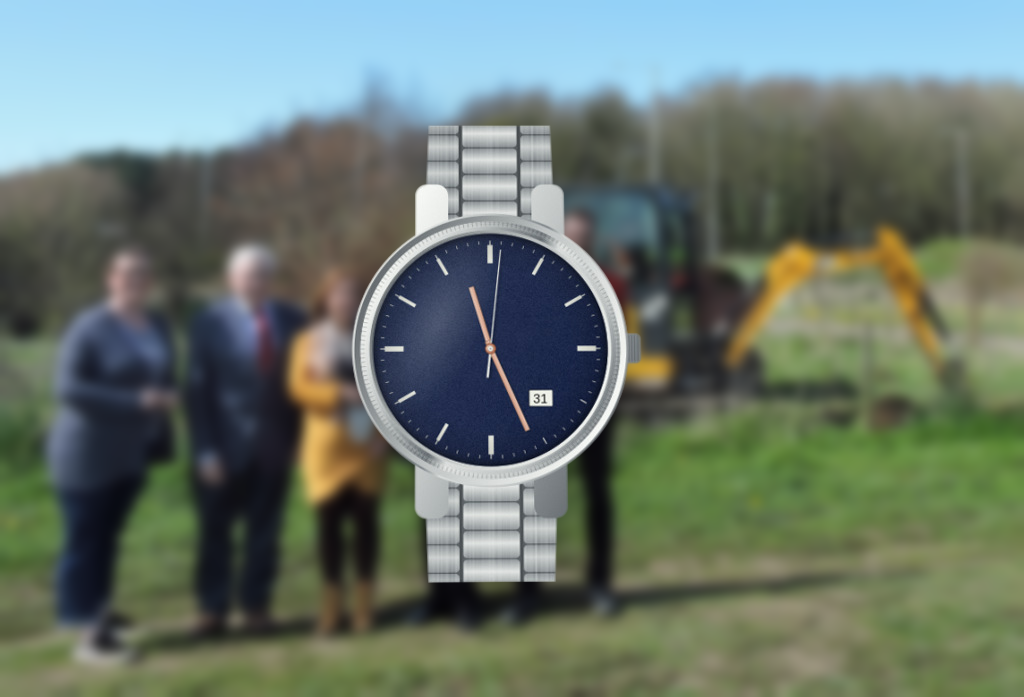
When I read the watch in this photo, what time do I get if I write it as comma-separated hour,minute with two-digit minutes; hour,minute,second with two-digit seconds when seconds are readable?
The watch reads 11,26,01
